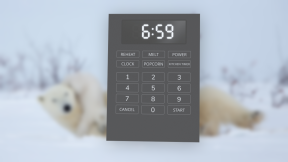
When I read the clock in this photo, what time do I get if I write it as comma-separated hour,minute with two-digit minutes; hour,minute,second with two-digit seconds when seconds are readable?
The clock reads 6,59
